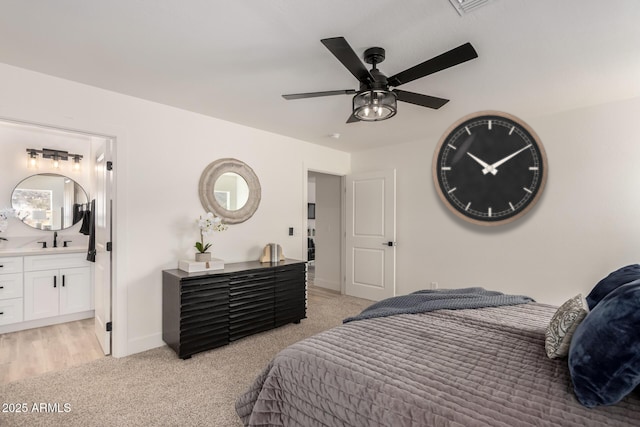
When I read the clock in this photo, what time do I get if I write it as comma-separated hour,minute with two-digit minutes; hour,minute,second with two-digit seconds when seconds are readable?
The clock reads 10,10
